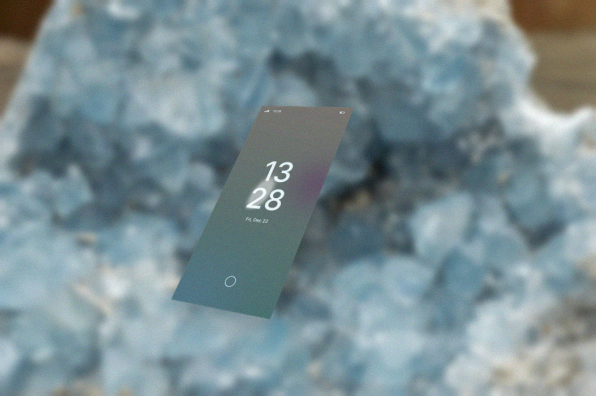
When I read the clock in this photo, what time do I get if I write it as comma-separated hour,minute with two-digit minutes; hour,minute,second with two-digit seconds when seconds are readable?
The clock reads 13,28
